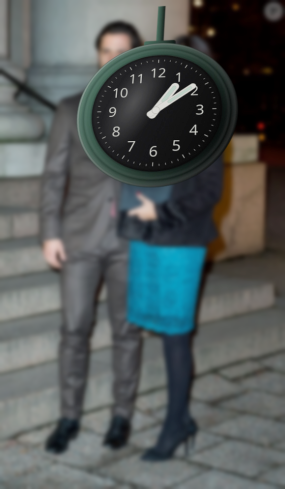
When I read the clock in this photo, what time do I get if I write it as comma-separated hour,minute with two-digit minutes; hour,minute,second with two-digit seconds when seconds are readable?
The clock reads 1,09
